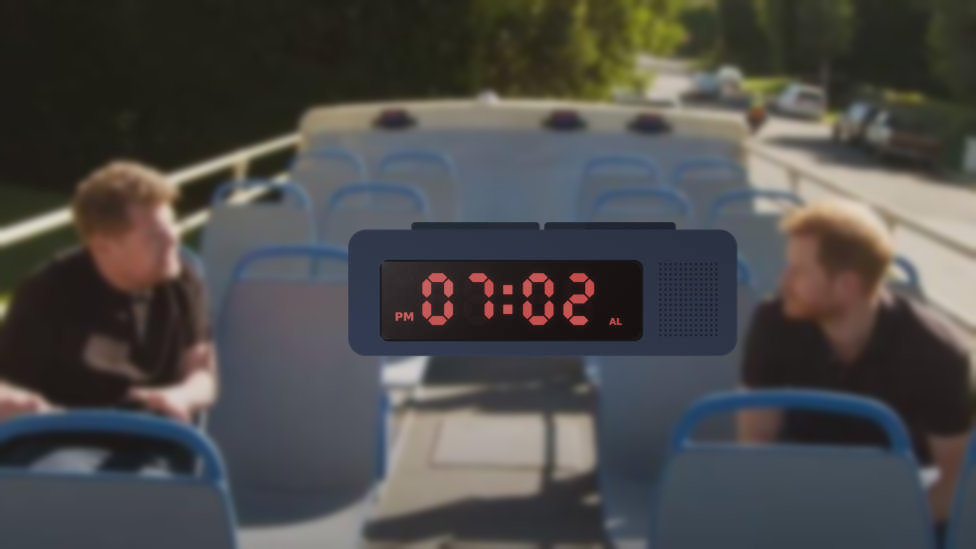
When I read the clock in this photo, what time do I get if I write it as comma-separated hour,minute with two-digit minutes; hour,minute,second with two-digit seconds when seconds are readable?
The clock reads 7,02
